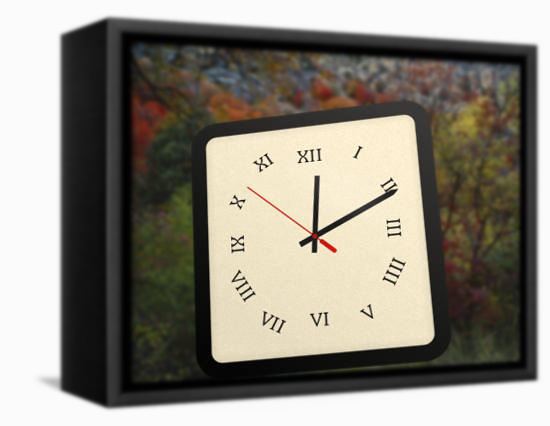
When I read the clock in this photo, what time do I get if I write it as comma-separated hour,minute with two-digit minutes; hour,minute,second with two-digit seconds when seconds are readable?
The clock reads 12,10,52
